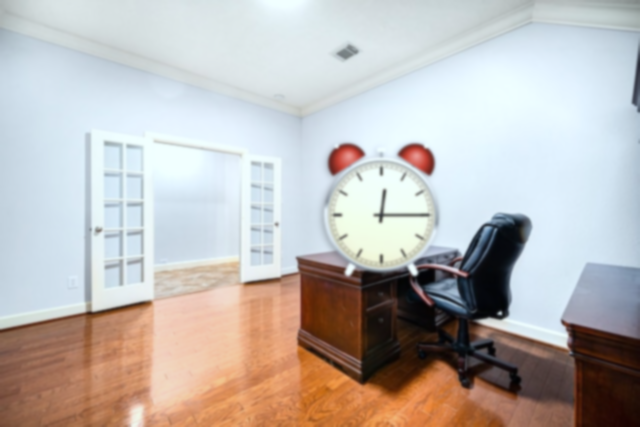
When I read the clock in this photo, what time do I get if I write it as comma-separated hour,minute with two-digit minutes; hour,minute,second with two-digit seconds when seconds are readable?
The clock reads 12,15
